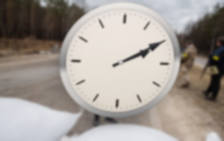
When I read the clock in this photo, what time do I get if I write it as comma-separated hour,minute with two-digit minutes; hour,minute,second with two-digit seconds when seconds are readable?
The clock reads 2,10
